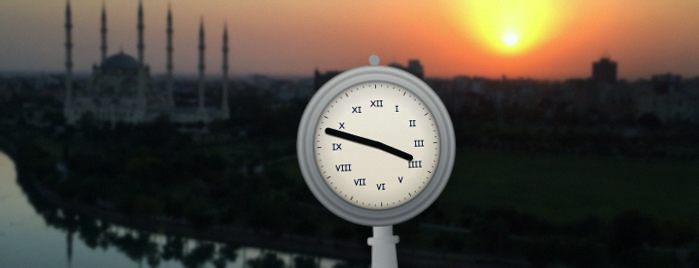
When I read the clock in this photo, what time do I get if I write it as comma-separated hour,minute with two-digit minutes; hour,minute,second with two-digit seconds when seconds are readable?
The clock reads 3,48
